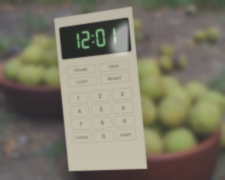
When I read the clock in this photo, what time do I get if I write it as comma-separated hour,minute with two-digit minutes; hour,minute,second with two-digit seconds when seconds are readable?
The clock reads 12,01
